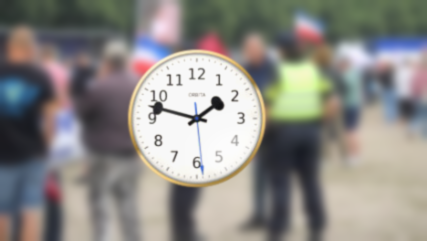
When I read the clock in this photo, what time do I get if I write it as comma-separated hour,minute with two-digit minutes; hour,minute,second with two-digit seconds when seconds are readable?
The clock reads 1,47,29
